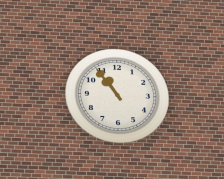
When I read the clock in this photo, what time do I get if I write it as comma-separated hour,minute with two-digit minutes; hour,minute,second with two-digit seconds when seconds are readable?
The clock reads 10,54
